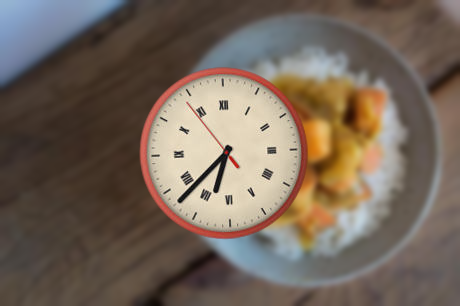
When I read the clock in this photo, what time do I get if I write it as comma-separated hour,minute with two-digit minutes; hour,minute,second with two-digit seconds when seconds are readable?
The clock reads 6,37,54
